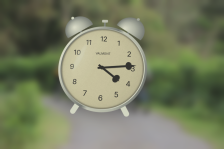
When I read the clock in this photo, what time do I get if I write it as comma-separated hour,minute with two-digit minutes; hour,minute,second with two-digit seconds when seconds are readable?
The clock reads 4,14
